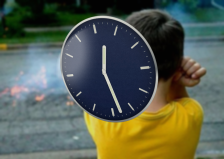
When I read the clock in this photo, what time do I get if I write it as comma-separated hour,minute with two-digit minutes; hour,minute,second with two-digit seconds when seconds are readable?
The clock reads 12,28
